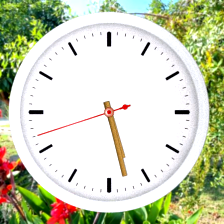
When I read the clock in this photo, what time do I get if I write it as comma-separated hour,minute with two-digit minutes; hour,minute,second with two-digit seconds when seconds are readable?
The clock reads 5,27,42
